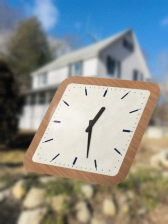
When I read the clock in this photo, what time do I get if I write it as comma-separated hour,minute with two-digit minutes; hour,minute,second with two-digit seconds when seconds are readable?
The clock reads 12,27
